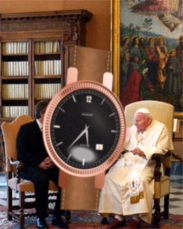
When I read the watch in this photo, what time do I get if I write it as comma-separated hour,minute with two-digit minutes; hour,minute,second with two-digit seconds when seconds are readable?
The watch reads 5,37
